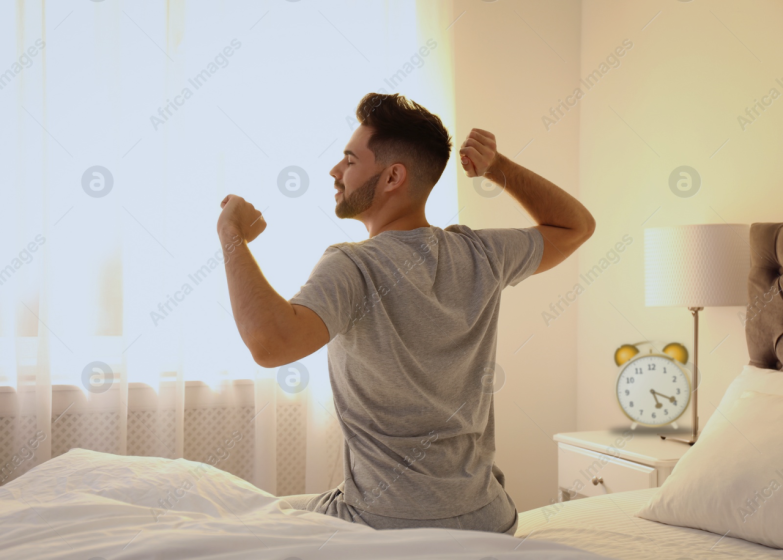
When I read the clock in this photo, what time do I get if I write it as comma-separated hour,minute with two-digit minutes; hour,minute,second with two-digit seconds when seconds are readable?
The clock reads 5,19
